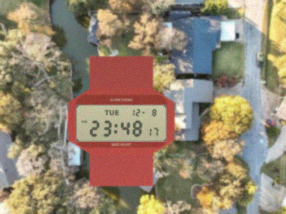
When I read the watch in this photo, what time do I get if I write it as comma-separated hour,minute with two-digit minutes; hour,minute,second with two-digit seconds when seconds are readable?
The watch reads 23,48,17
